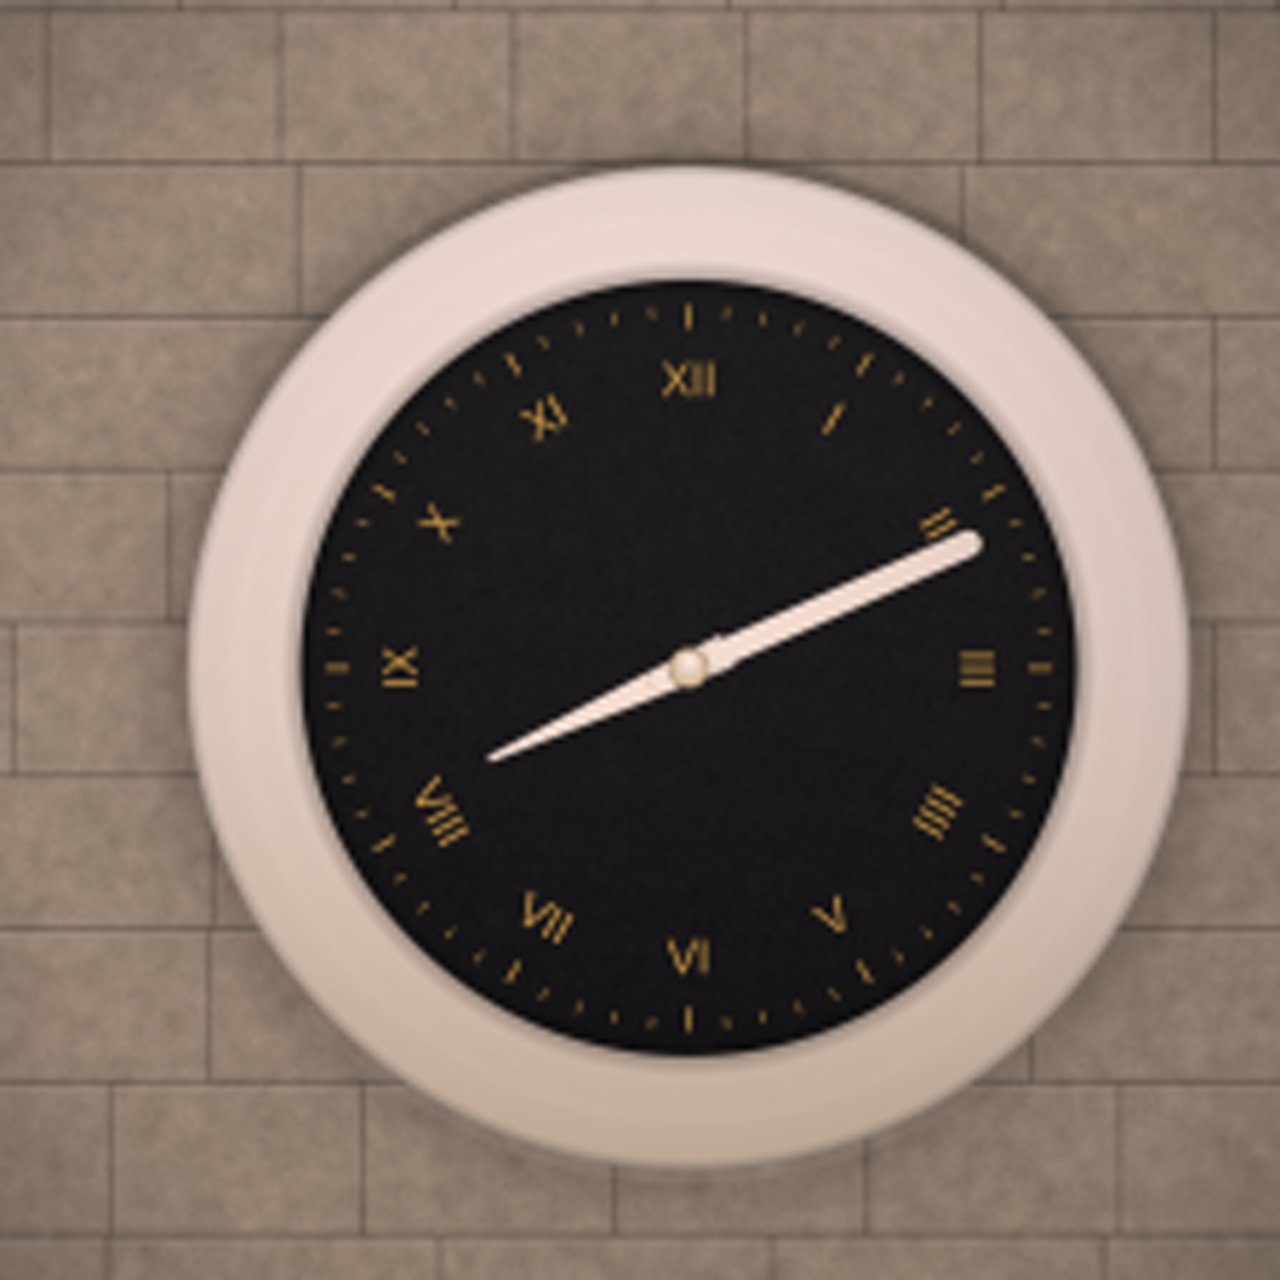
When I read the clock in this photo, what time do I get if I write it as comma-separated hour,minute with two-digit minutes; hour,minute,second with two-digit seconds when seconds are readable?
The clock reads 8,11
